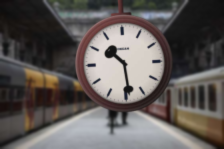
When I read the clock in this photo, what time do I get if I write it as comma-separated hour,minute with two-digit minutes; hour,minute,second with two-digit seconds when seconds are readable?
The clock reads 10,29
